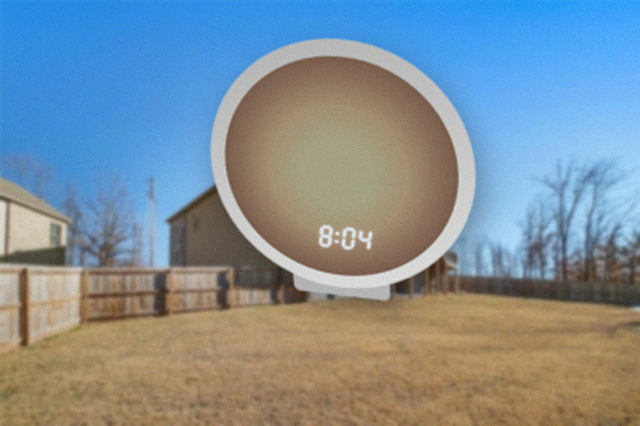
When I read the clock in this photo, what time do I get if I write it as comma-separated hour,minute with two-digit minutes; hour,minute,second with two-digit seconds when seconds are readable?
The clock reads 8,04
